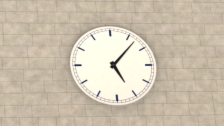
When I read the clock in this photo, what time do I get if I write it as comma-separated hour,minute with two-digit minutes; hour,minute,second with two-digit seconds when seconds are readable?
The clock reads 5,07
